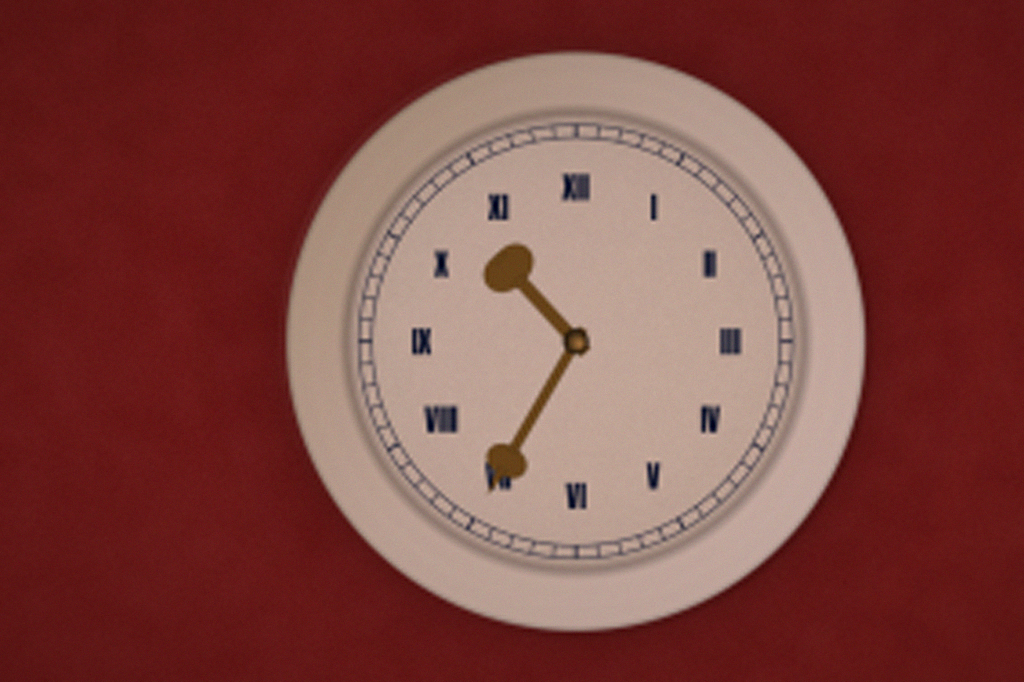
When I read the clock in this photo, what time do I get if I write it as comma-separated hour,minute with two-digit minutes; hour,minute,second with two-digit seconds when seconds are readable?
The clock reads 10,35
